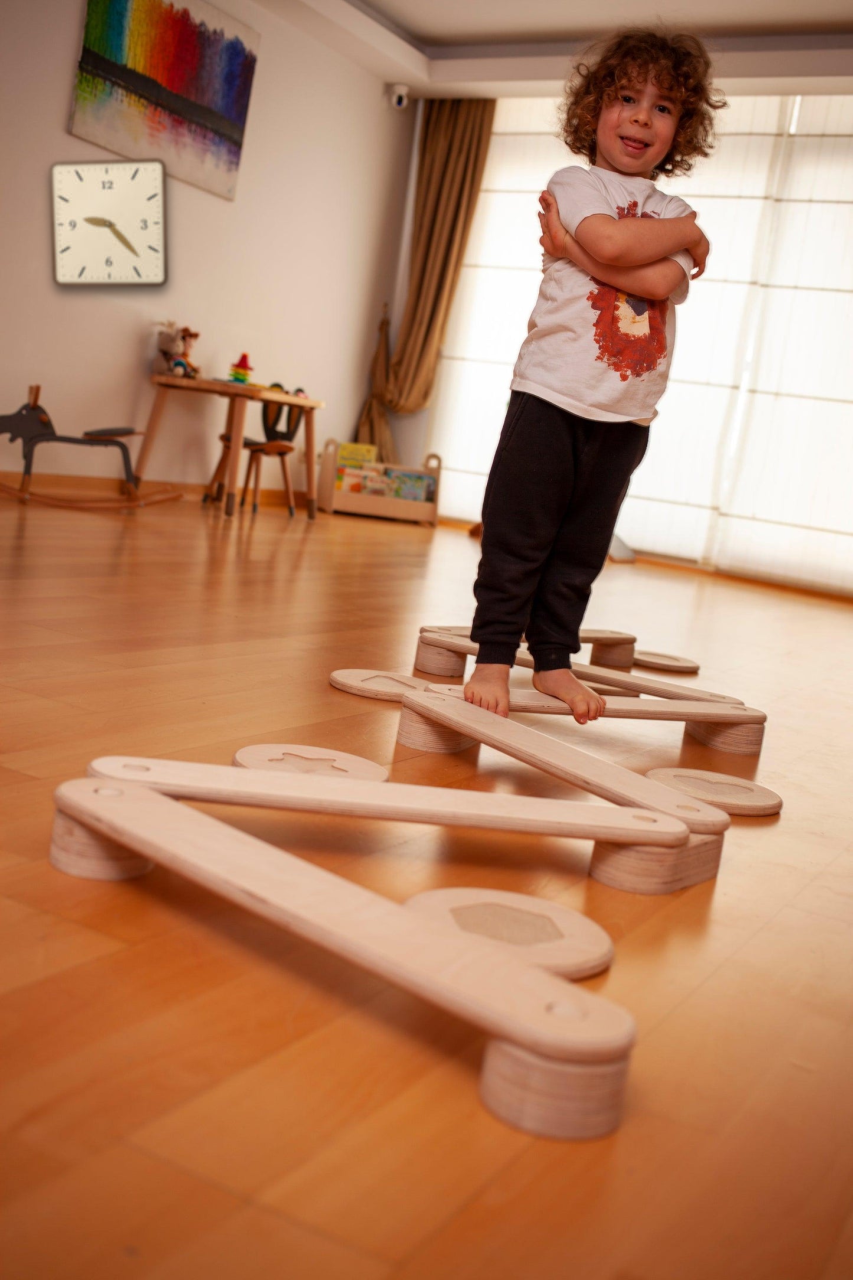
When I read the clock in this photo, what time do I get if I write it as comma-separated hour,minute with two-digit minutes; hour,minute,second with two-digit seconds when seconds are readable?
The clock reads 9,23
